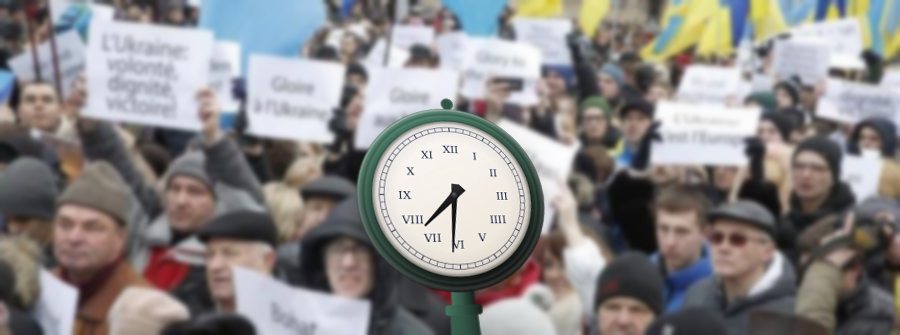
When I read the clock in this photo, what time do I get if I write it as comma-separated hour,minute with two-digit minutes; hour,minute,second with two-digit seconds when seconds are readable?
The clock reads 7,31
